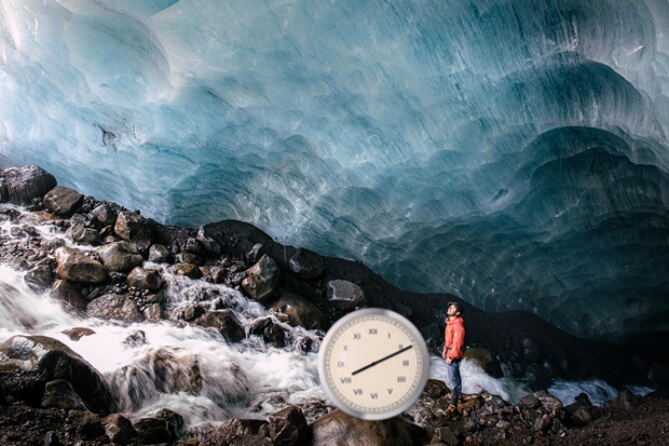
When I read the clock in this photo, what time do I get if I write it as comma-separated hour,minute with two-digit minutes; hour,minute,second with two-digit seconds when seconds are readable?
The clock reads 8,11
